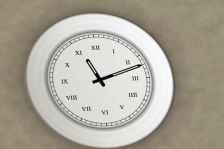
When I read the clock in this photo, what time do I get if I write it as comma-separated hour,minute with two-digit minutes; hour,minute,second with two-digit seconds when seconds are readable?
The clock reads 11,12
